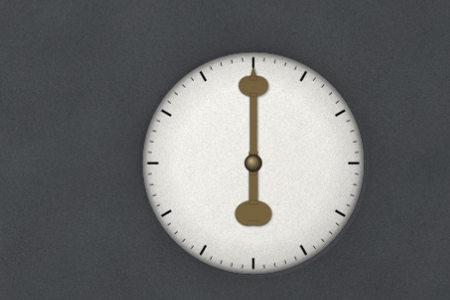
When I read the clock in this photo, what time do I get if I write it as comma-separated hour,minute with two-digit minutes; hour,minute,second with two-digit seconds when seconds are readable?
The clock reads 6,00
